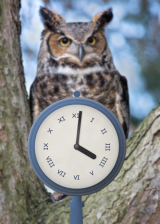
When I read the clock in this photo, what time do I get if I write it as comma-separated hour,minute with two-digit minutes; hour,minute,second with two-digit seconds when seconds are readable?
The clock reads 4,01
